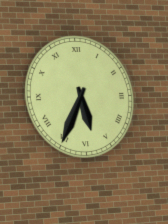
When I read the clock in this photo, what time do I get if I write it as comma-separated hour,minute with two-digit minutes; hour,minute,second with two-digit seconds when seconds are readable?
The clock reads 5,35
